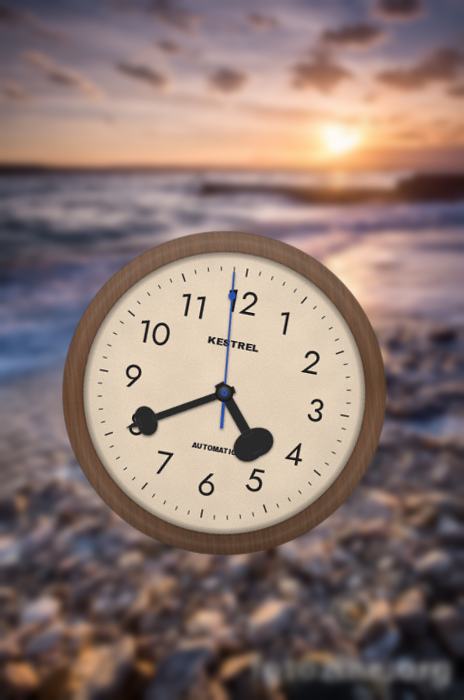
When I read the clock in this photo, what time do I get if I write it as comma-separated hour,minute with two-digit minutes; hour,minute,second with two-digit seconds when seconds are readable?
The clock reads 4,39,59
